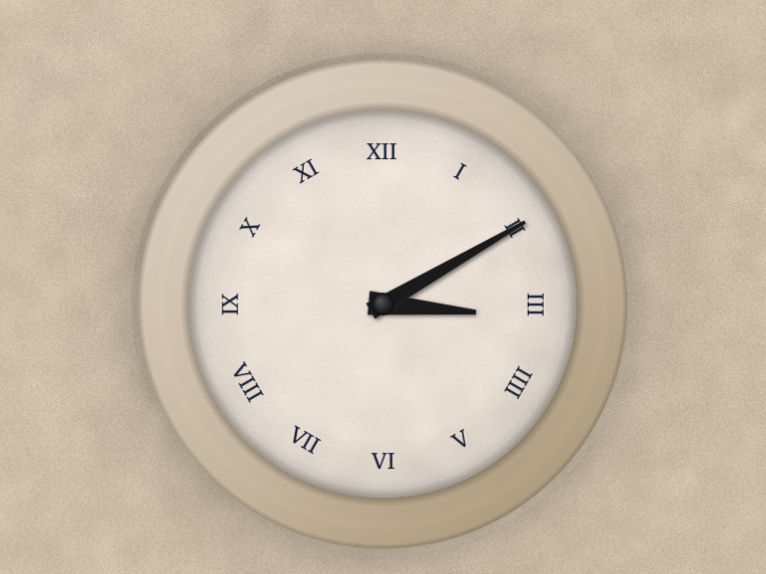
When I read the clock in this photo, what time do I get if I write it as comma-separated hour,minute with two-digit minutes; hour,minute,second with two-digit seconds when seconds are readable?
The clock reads 3,10
